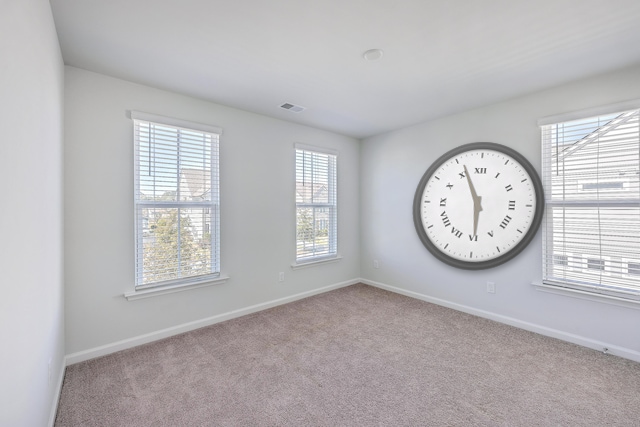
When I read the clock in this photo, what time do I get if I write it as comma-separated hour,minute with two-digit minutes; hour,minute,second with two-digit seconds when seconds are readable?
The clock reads 5,56
